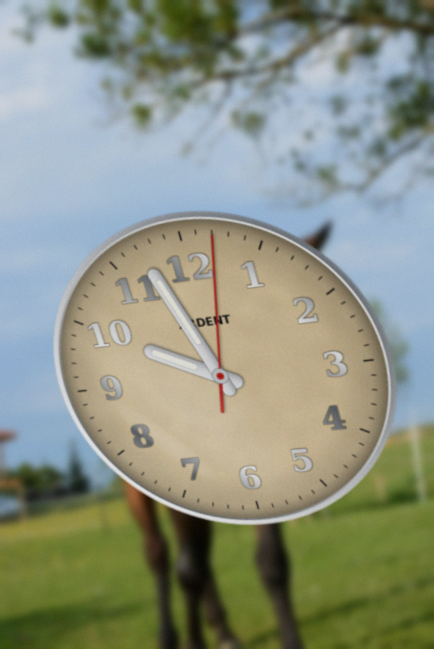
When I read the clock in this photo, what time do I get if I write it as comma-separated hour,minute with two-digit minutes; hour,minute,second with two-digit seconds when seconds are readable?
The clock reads 9,57,02
